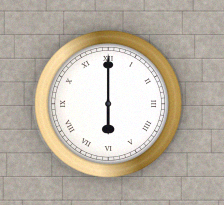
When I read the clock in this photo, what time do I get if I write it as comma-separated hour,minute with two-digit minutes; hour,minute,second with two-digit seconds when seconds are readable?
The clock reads 6,00
